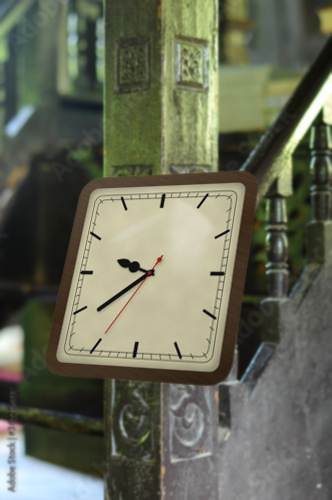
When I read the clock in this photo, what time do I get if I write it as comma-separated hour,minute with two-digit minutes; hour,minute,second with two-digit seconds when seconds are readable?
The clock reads 9,38,35
